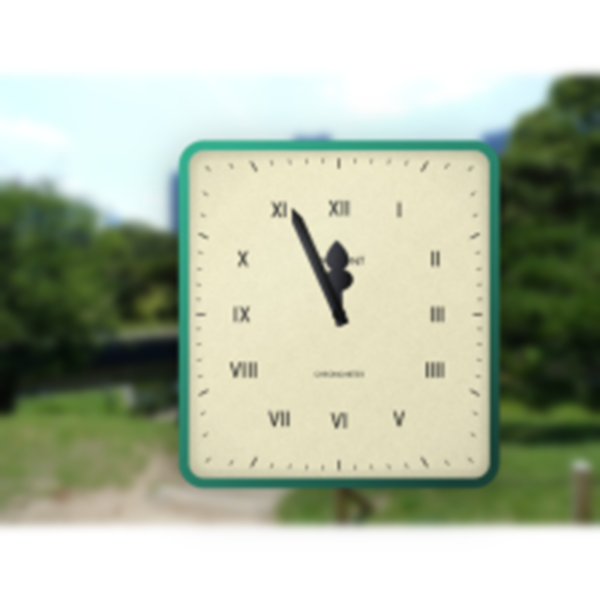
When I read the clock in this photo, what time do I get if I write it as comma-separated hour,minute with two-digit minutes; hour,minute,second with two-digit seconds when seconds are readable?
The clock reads 11,56
